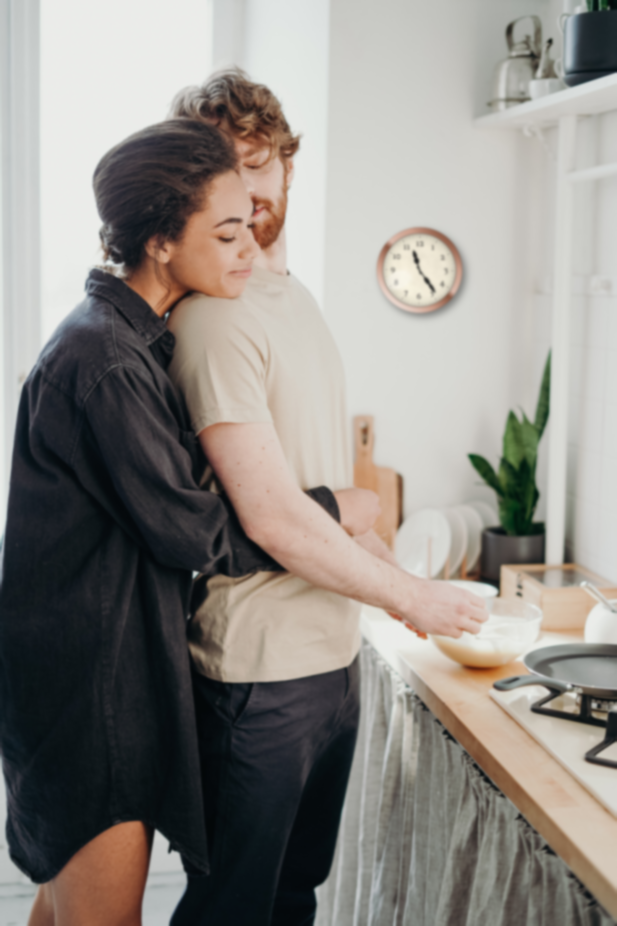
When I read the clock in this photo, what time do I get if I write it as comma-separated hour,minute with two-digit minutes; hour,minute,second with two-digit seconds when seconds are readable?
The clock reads 11,24
